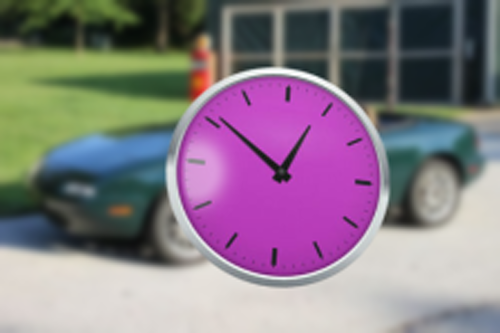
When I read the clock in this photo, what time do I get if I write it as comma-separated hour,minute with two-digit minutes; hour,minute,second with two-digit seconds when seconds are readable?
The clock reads 12,51
